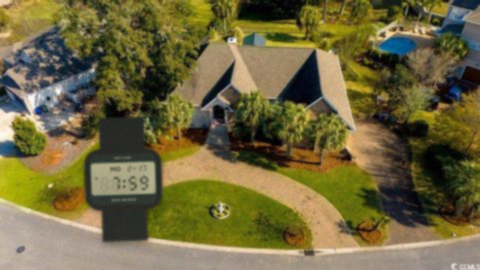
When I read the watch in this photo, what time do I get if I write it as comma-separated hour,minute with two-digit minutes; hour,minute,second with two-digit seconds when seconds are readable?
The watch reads 7,59
